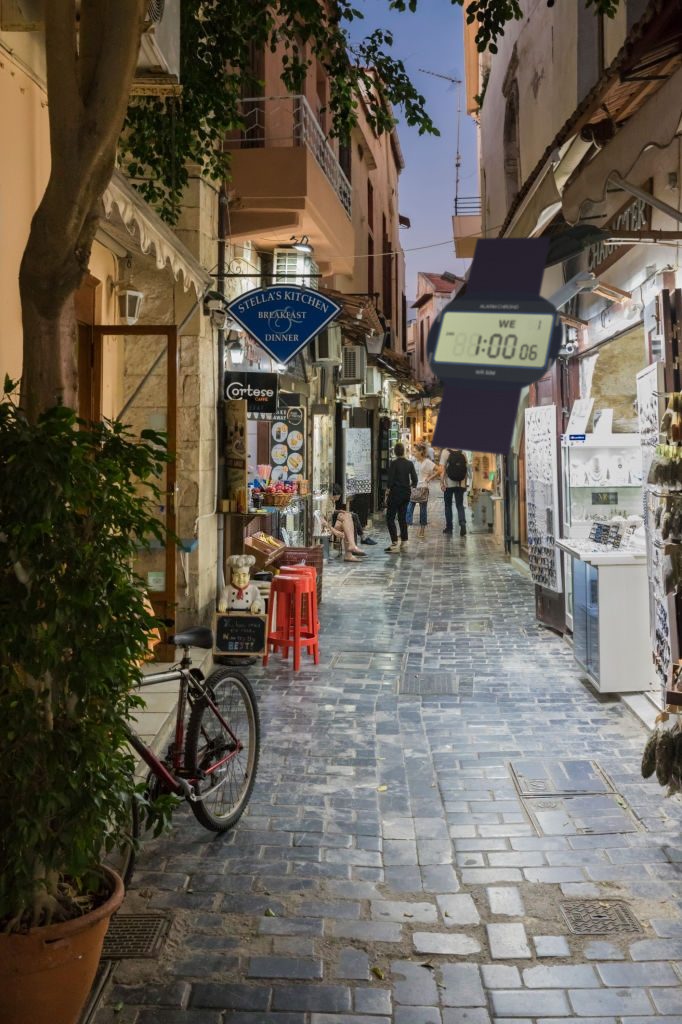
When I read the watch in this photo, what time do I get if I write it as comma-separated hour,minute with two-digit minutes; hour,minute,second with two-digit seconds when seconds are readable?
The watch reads 1,00,06
